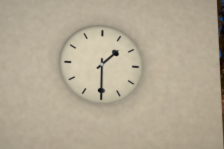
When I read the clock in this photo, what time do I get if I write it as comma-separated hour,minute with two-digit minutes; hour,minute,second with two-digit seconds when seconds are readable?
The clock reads 1,30
